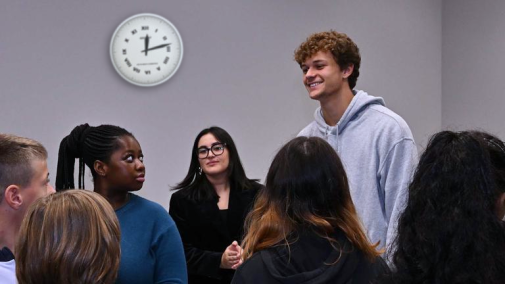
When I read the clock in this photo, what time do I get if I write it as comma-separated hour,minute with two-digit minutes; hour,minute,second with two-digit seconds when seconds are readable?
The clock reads 12,13
